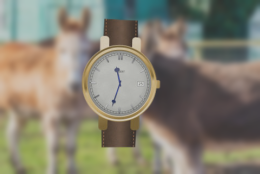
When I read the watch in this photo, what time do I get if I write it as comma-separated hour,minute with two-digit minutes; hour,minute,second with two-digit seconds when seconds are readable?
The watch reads 11,33
